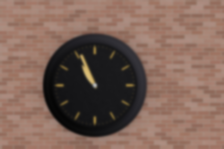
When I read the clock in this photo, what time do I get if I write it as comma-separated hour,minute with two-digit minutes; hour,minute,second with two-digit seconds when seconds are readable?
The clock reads 10,56
